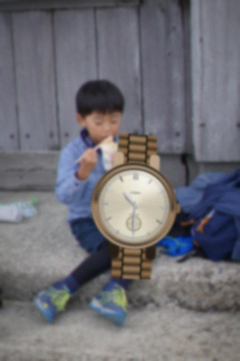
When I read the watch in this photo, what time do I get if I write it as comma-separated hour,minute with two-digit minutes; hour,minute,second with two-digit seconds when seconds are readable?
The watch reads 10,30
